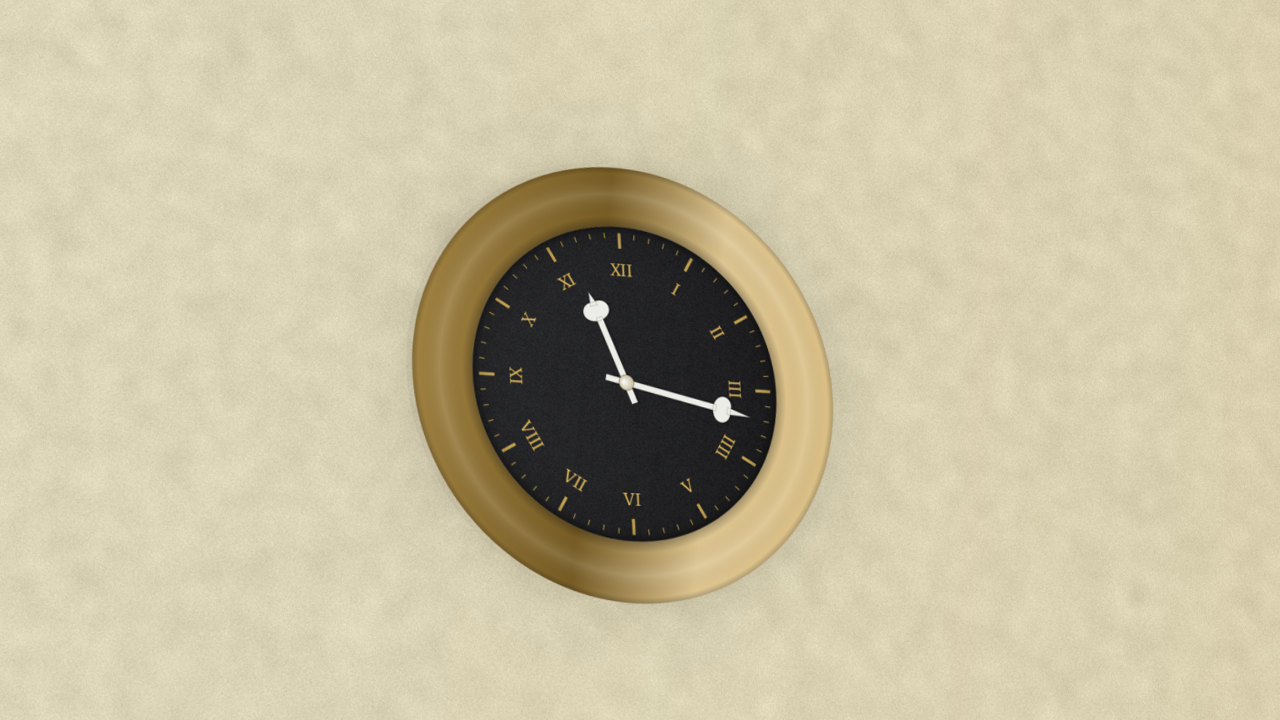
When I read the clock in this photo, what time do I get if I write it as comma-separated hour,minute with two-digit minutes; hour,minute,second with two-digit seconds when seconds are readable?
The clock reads 11,17
